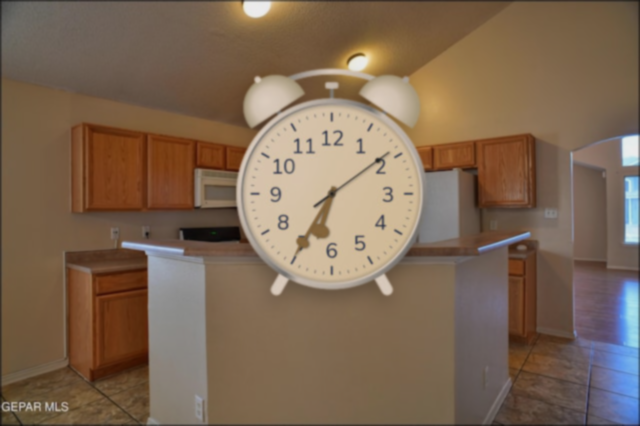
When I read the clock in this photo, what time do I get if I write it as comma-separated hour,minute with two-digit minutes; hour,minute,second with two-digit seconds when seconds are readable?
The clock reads 6,35,09
